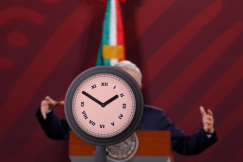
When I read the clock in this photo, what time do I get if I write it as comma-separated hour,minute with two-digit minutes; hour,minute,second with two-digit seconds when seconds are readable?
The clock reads 1,50
